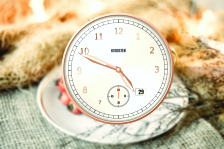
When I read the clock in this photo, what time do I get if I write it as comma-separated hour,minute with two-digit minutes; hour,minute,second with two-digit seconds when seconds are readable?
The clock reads 4,49
